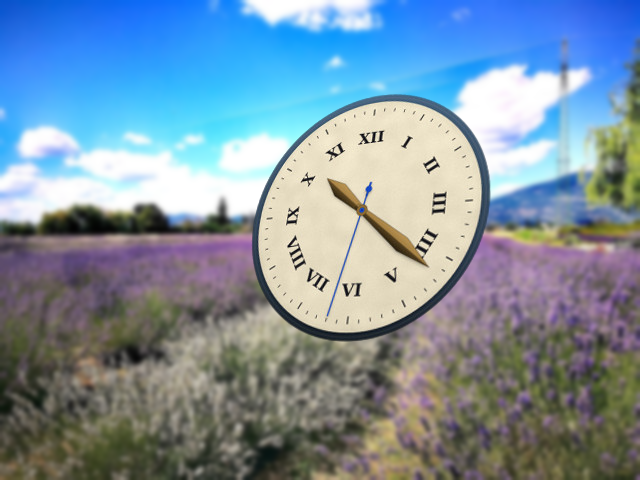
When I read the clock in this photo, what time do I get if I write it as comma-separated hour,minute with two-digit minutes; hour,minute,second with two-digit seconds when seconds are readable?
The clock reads 10,21,32
